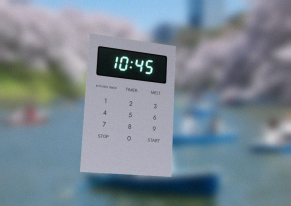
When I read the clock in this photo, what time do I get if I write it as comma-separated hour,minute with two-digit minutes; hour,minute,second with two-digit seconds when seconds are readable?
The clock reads 10,45
